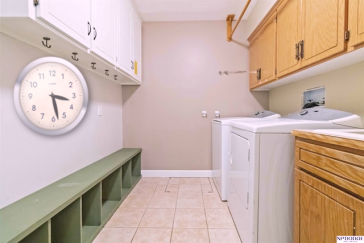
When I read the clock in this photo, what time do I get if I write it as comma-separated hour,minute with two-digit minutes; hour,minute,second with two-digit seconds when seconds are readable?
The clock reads 3,28
